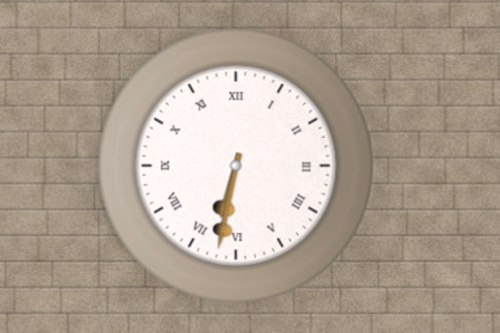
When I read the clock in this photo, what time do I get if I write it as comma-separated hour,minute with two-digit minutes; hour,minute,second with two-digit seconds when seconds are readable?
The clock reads 6,32
